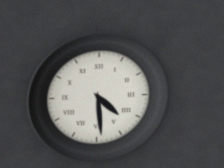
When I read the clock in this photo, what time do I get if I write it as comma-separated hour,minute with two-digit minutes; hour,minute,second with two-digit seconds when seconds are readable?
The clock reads 4,29
